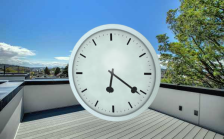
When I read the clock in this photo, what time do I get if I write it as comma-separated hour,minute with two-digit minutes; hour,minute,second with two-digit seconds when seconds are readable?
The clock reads 6,21
